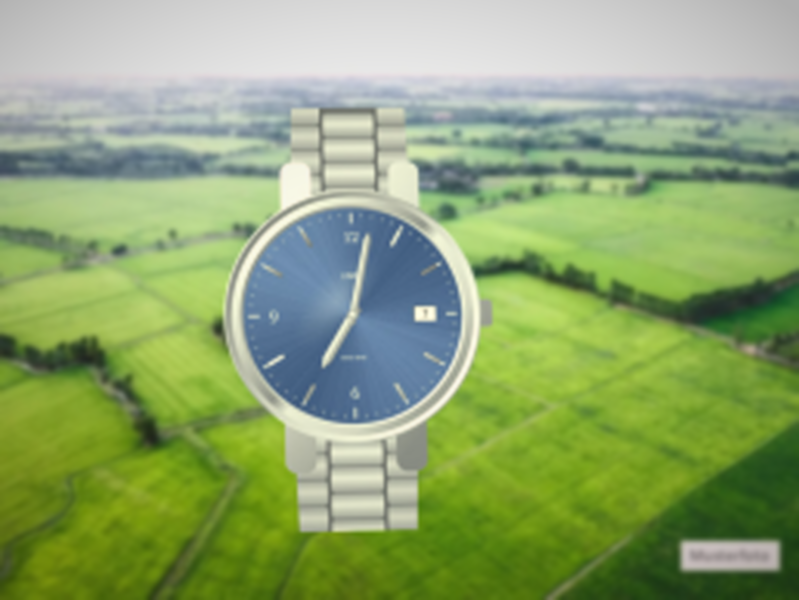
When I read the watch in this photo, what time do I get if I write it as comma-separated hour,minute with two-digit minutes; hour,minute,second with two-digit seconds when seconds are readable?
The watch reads 7,02
